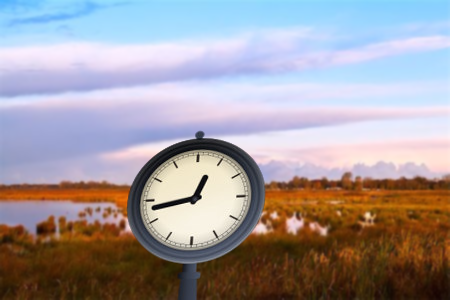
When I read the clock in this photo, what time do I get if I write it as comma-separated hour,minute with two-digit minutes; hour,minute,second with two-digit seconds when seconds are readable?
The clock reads 12,43
